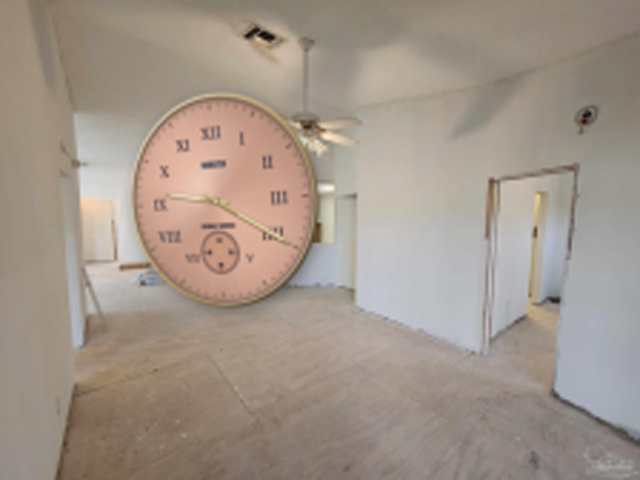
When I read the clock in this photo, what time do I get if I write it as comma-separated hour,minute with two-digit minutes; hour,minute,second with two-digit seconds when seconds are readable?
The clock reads 9,20
